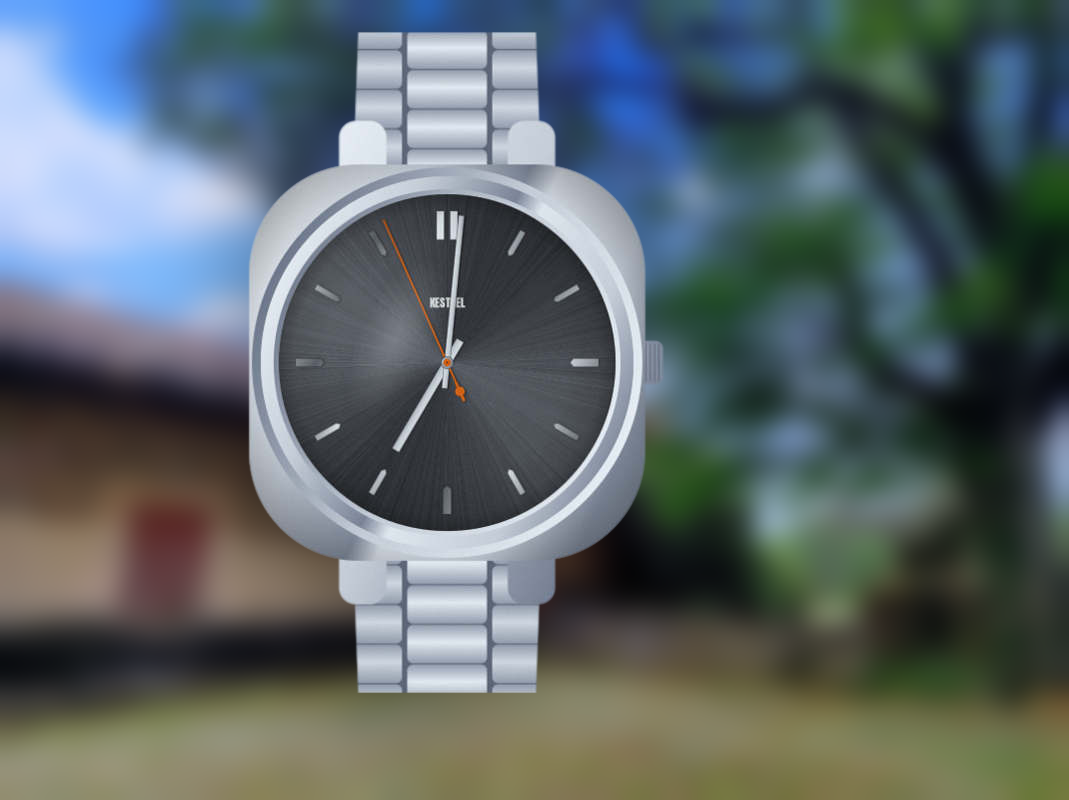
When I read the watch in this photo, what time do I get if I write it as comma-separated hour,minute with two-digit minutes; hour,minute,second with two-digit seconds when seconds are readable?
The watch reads 7,00,56
